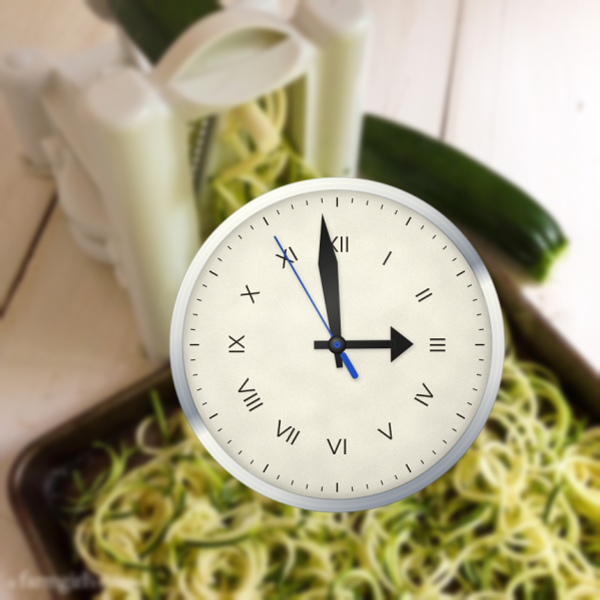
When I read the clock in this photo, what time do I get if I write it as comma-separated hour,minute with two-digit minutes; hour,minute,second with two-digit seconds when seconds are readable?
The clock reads 2,58,55
